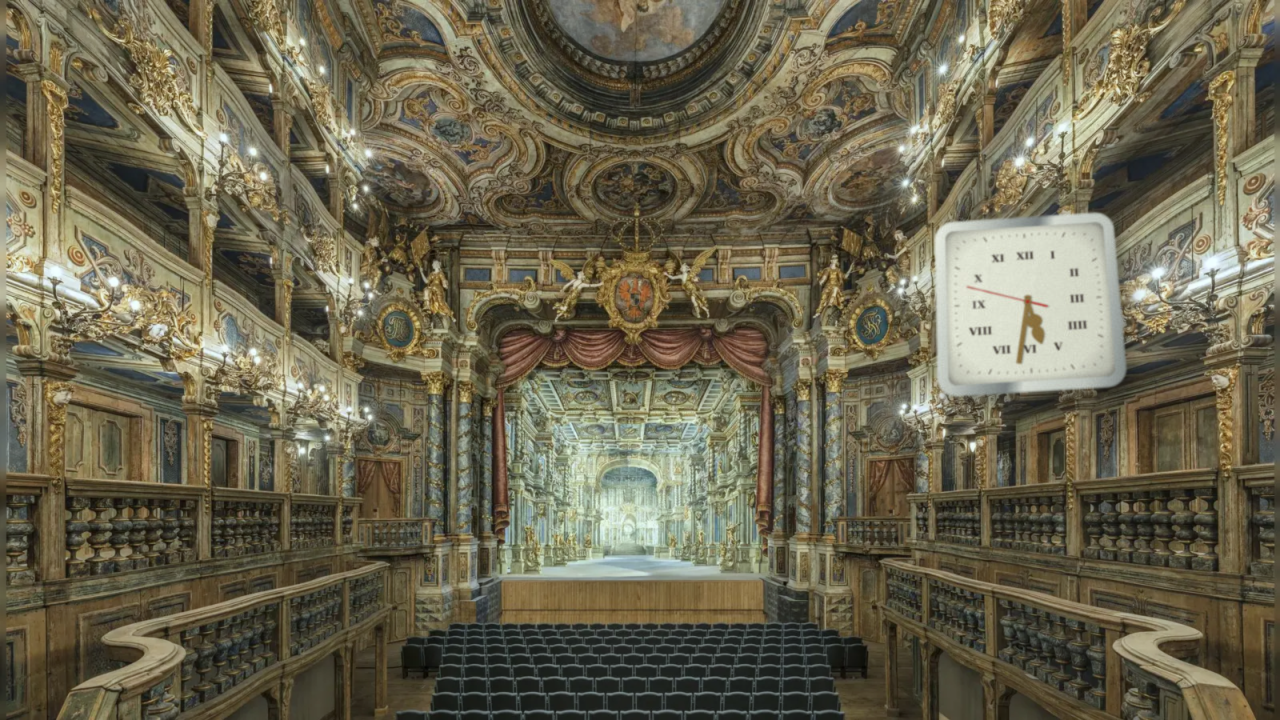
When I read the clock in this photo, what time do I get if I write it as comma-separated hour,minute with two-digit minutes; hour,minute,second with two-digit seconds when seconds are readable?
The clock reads 5,31,48
